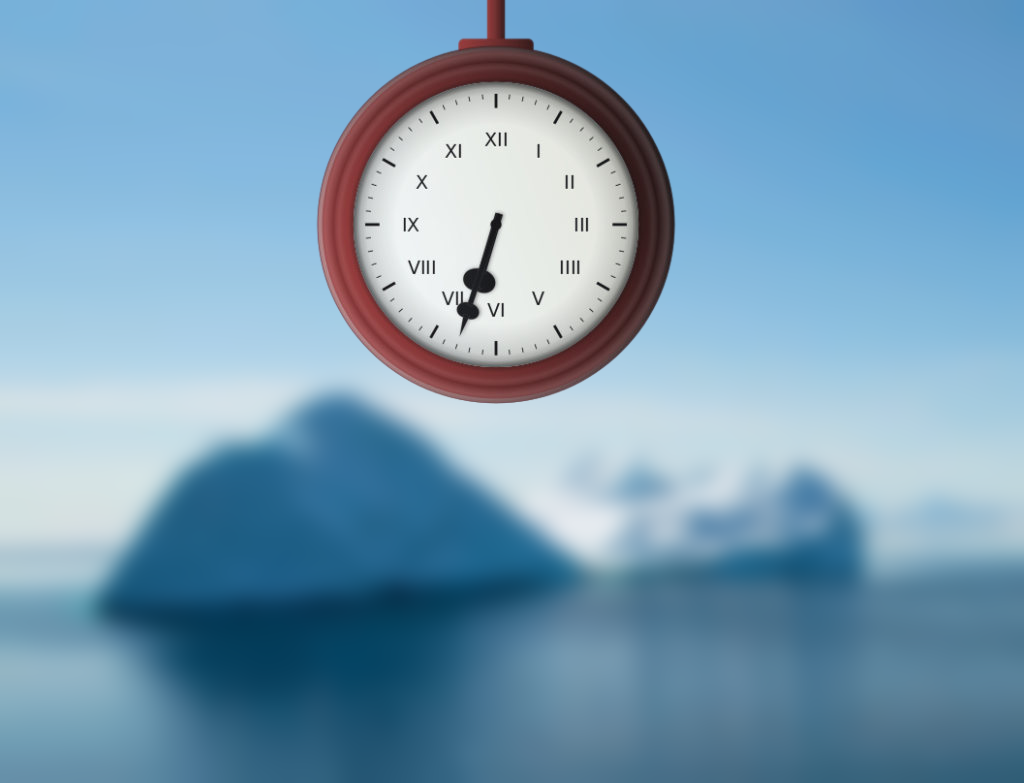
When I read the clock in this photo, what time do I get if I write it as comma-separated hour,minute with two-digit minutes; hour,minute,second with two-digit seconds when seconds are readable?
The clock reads 6,33
